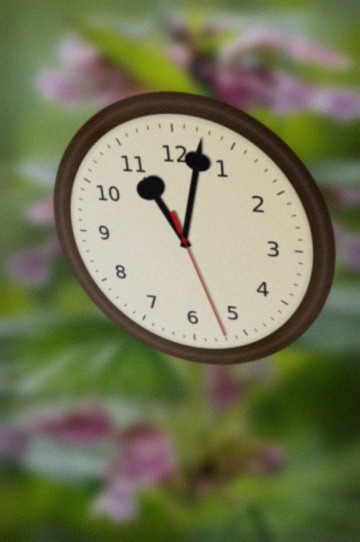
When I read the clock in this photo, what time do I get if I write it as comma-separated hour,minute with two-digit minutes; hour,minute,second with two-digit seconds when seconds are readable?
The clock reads 11,02,27
